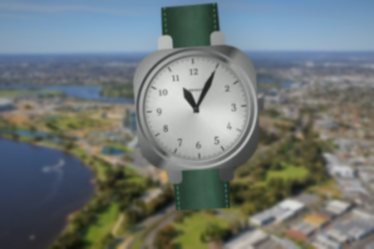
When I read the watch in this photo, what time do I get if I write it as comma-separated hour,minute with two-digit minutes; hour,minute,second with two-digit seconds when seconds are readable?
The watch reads 11,05
